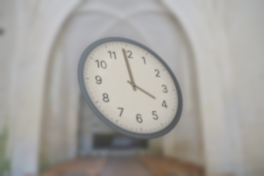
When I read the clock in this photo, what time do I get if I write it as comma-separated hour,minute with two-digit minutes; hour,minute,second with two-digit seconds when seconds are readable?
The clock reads 3,59
